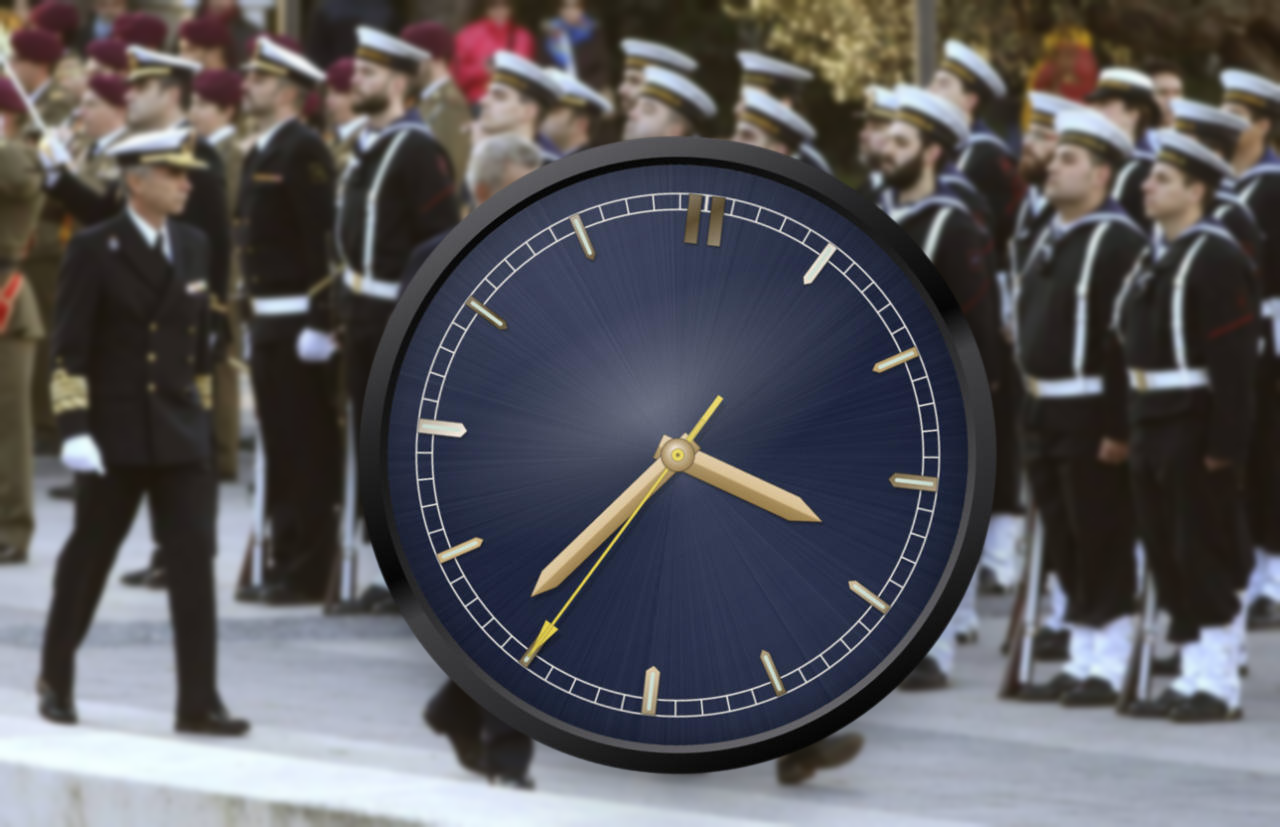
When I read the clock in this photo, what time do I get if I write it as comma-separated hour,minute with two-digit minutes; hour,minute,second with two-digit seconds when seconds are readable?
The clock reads 3,36,35
